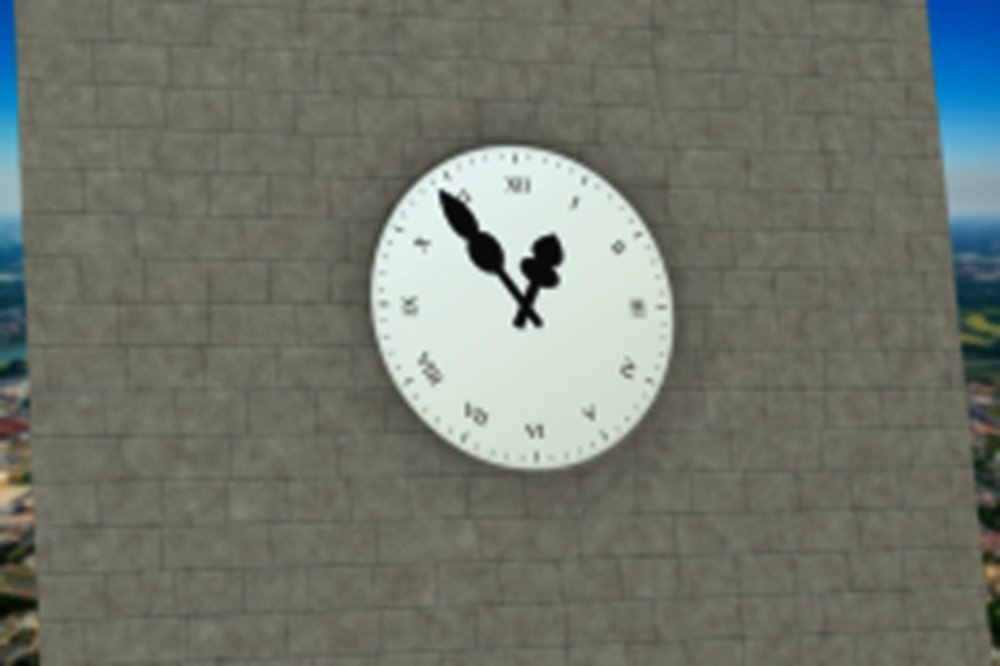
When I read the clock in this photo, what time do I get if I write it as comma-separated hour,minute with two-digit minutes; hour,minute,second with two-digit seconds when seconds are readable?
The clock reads 12,54
